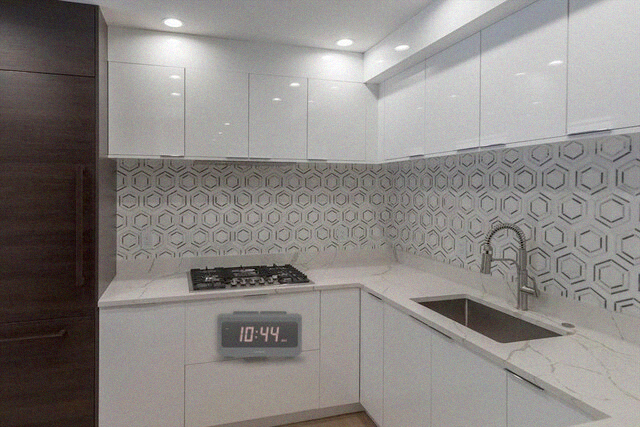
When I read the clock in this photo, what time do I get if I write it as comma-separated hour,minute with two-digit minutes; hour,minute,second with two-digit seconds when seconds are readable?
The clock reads 10,44
